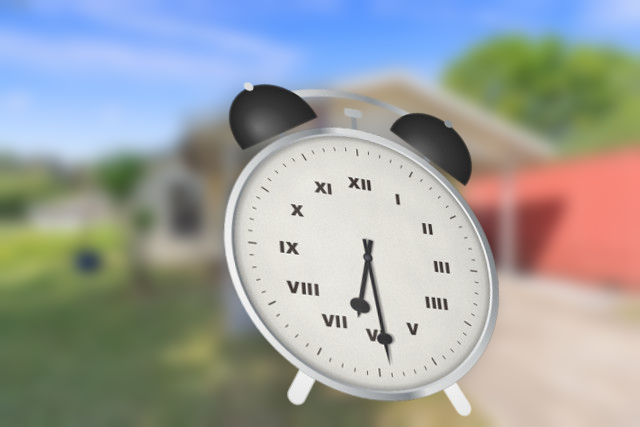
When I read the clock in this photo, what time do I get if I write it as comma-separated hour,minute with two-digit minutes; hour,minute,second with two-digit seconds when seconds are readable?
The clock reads 6,29
